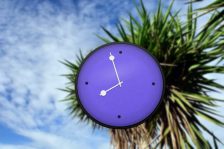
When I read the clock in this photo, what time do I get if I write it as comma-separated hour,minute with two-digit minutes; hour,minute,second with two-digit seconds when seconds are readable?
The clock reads 7,57
